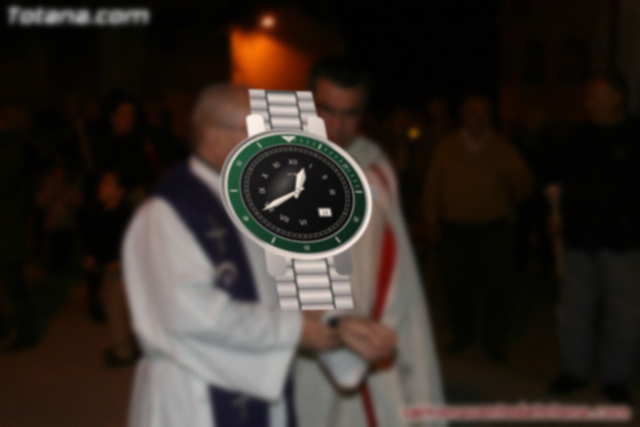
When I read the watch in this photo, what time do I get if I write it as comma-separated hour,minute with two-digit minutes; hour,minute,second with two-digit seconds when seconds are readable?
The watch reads 12,40
